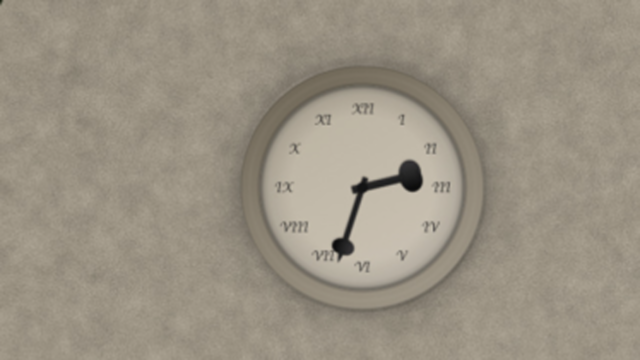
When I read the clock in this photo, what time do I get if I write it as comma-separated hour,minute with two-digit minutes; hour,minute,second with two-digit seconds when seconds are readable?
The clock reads 2,33
